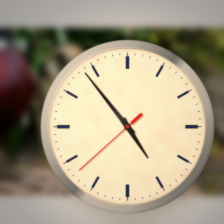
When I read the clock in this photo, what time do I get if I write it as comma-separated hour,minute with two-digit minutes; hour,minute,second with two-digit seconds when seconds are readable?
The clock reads 4,53,38
